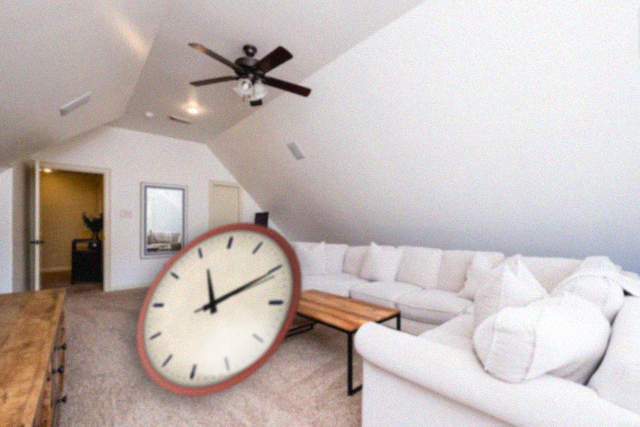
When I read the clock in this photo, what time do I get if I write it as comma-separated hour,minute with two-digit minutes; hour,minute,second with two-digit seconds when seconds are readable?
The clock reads 11,10,11
